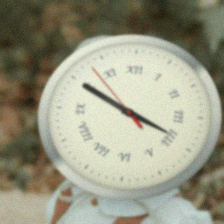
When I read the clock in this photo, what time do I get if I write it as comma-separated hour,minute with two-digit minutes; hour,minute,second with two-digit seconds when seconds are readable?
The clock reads 3,49,53
